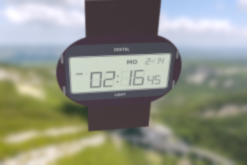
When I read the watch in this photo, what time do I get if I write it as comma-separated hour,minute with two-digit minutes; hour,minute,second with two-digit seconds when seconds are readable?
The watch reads 2,16,45
